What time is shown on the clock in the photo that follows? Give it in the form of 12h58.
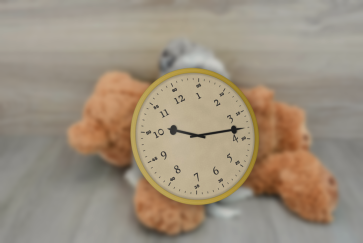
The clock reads 10h18
